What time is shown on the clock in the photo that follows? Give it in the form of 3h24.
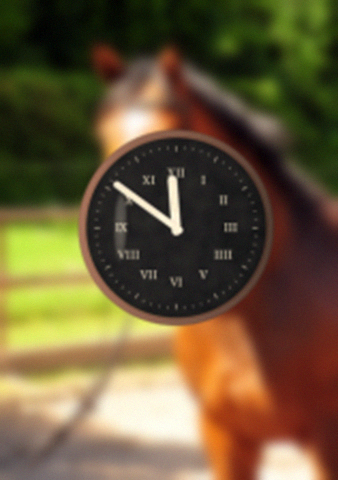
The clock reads 11h51
